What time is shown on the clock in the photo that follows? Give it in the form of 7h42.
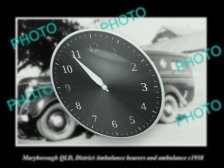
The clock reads 10h54
